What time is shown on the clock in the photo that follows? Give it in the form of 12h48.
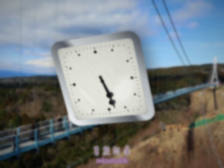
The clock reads 5h28
